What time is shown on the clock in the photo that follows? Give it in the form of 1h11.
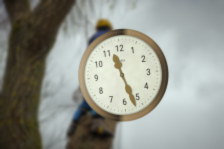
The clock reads 11h27
